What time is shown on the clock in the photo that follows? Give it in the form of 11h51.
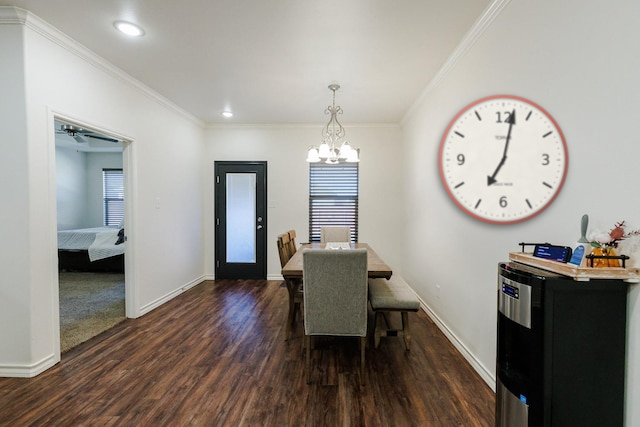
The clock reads 7h02
